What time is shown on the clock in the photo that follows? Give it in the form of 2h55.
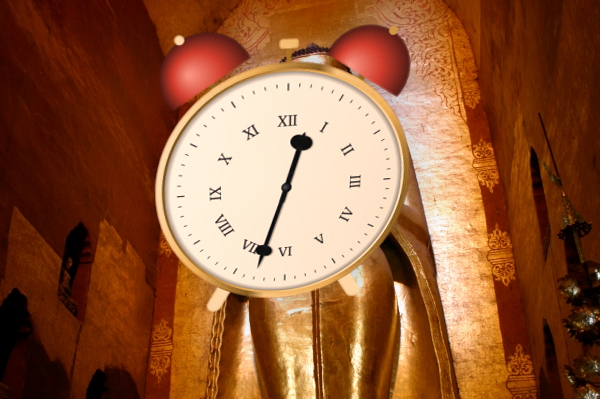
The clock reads 12h33
